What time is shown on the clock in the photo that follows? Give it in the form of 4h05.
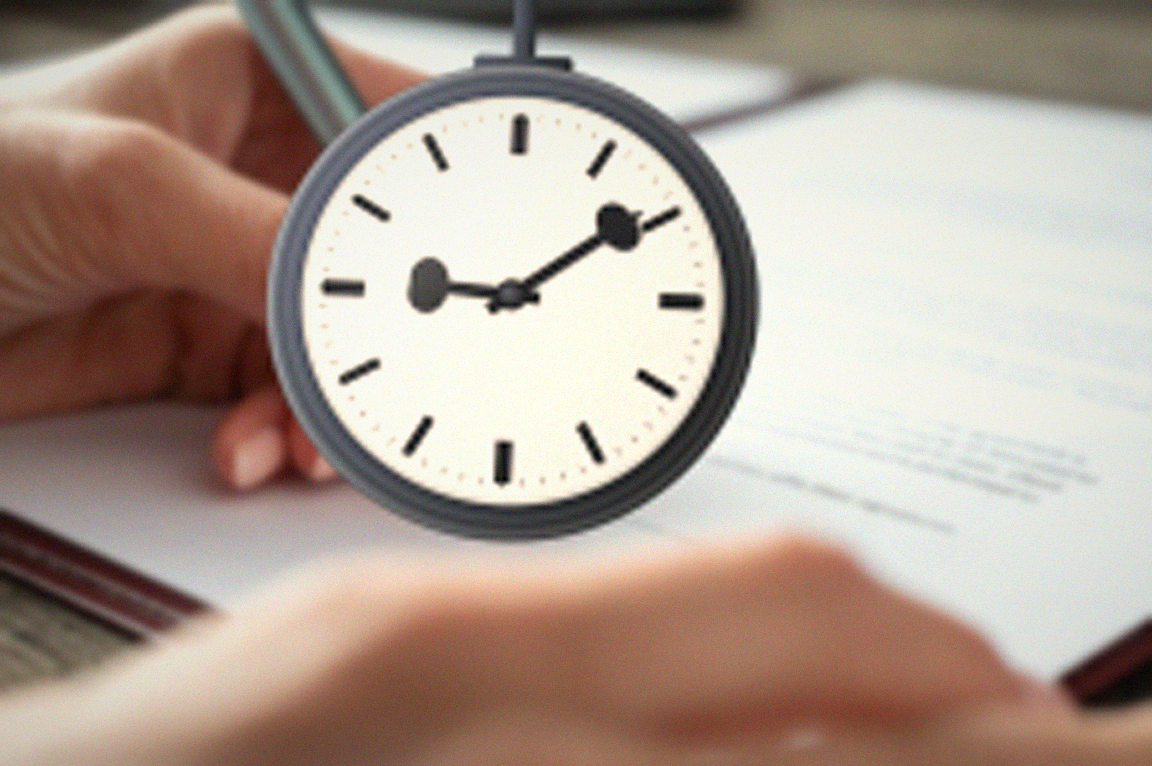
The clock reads 9h09
